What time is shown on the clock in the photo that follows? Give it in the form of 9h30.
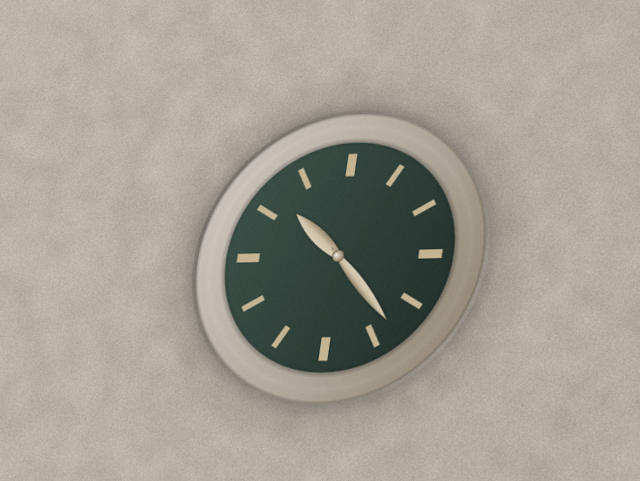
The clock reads 10h23
